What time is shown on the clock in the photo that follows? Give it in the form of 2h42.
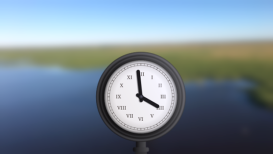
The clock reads 3h59
